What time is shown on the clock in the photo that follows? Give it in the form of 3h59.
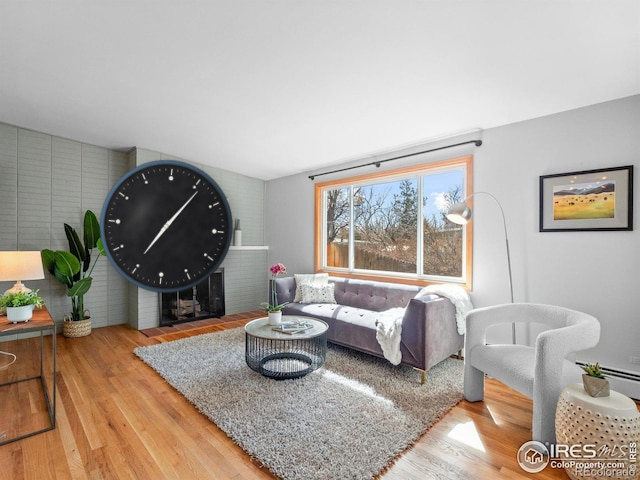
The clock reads 7h06
